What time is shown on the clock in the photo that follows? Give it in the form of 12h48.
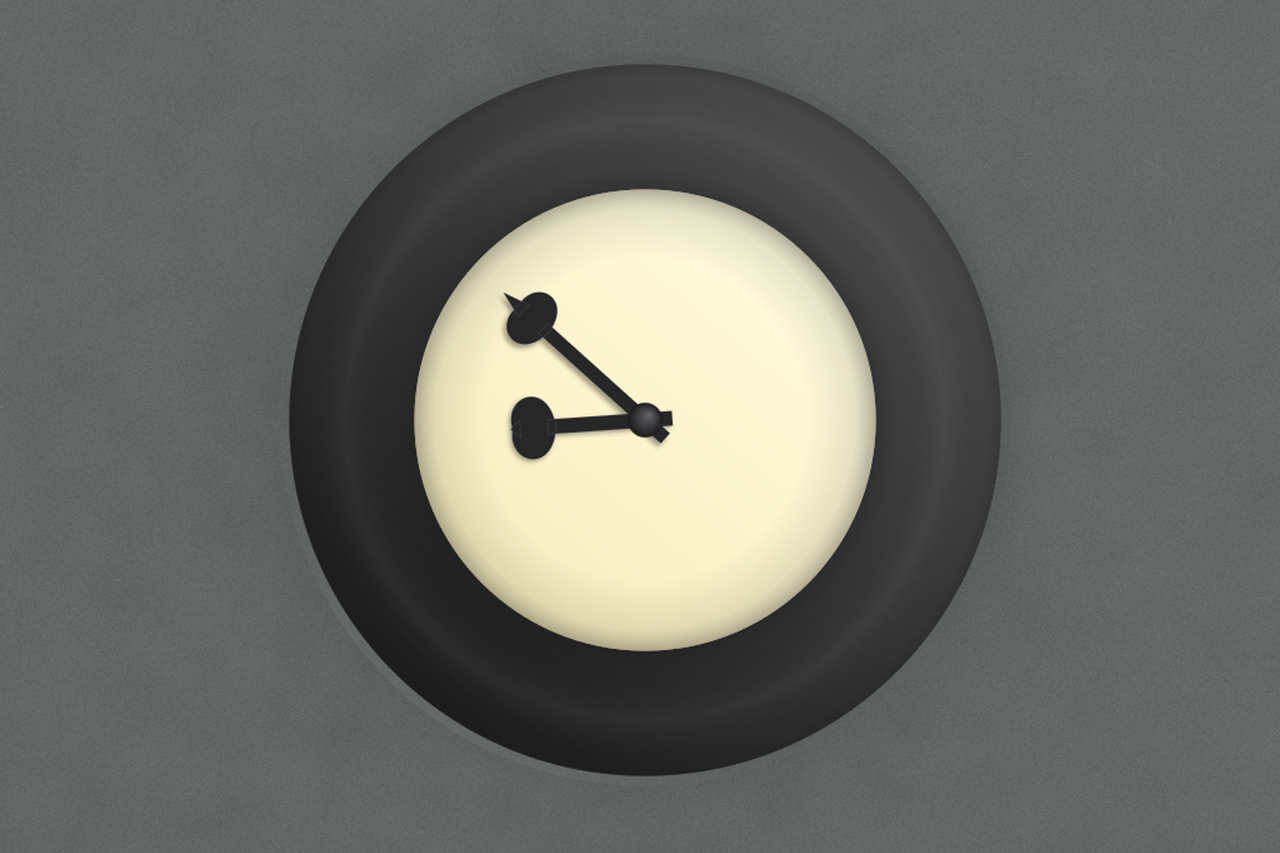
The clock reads 8h52
